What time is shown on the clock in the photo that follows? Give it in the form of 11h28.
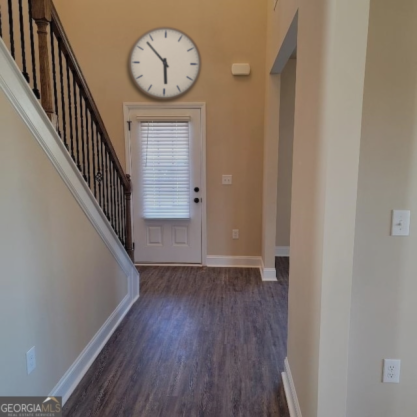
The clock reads 5h53
